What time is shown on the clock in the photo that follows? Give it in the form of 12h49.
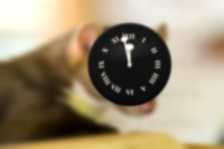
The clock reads 11h58
